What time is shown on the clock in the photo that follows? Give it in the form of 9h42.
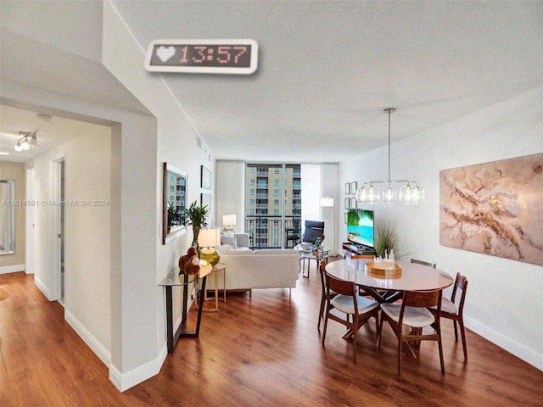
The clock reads 13h57
